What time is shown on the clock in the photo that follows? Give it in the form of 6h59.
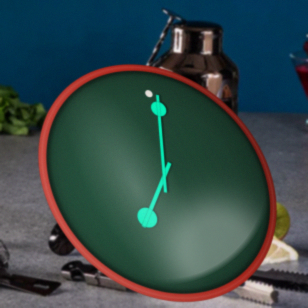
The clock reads 7h01
